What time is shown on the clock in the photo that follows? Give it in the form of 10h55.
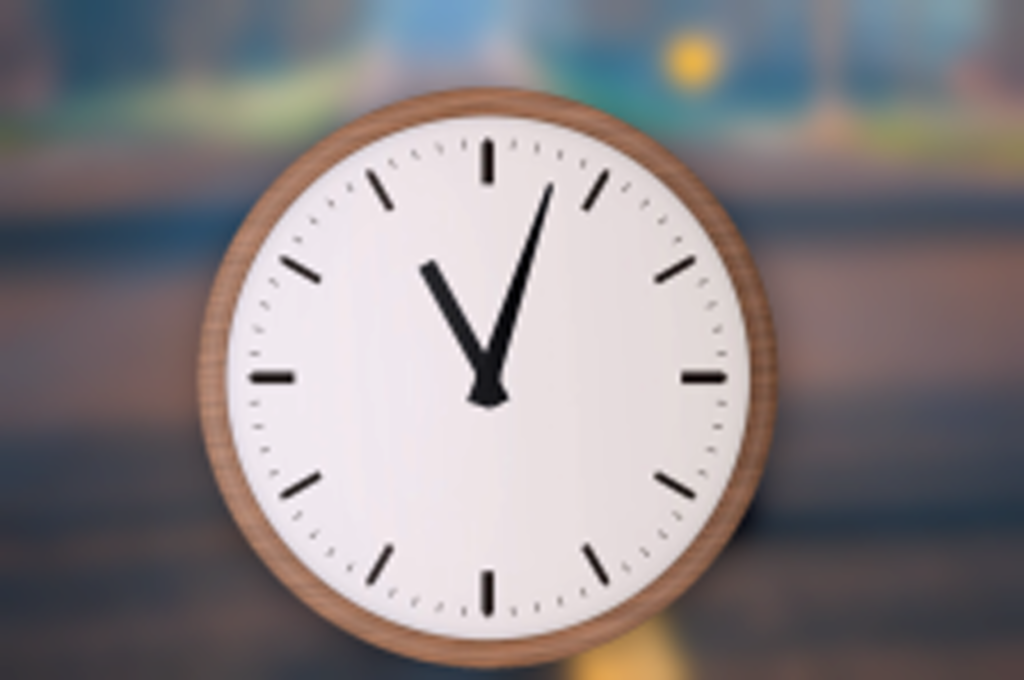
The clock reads 11h03
